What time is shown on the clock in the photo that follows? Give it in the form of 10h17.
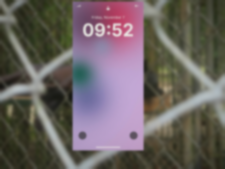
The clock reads 9h52
